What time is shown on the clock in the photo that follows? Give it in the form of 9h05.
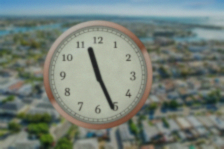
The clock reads 11h26
